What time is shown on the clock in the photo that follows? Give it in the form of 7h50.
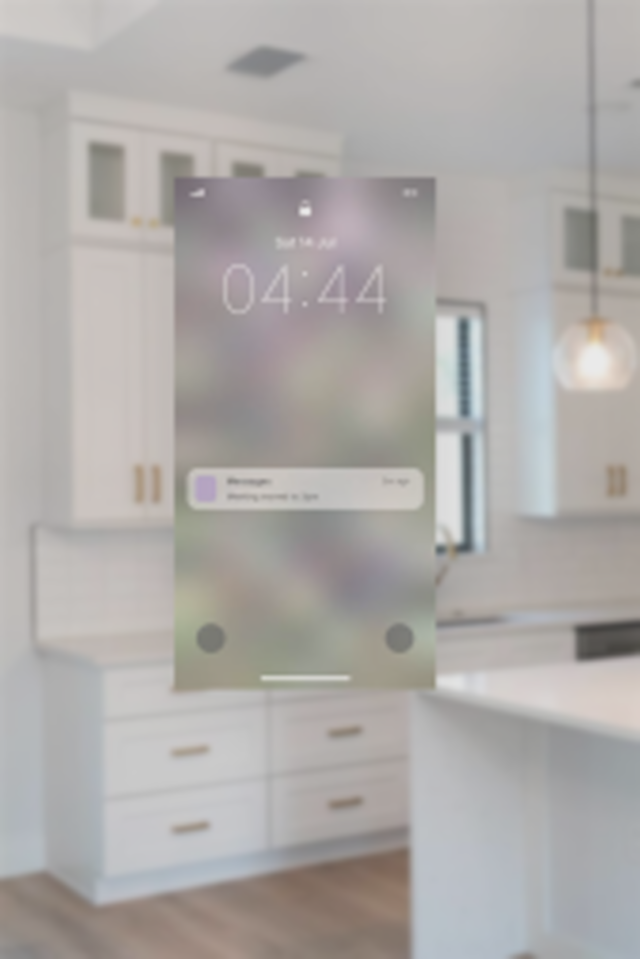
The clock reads 4h44
